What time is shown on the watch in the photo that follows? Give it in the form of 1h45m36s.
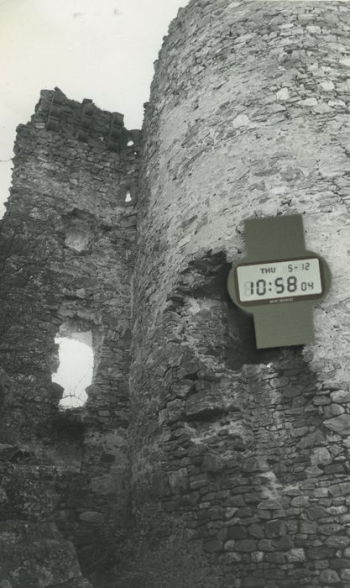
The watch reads 10h58m04s
